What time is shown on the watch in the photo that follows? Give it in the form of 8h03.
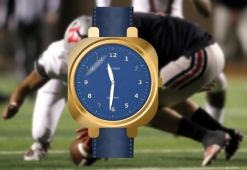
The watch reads 11h31
